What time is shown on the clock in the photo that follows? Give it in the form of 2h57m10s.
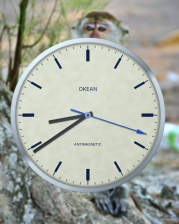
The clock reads 8h39m18s
